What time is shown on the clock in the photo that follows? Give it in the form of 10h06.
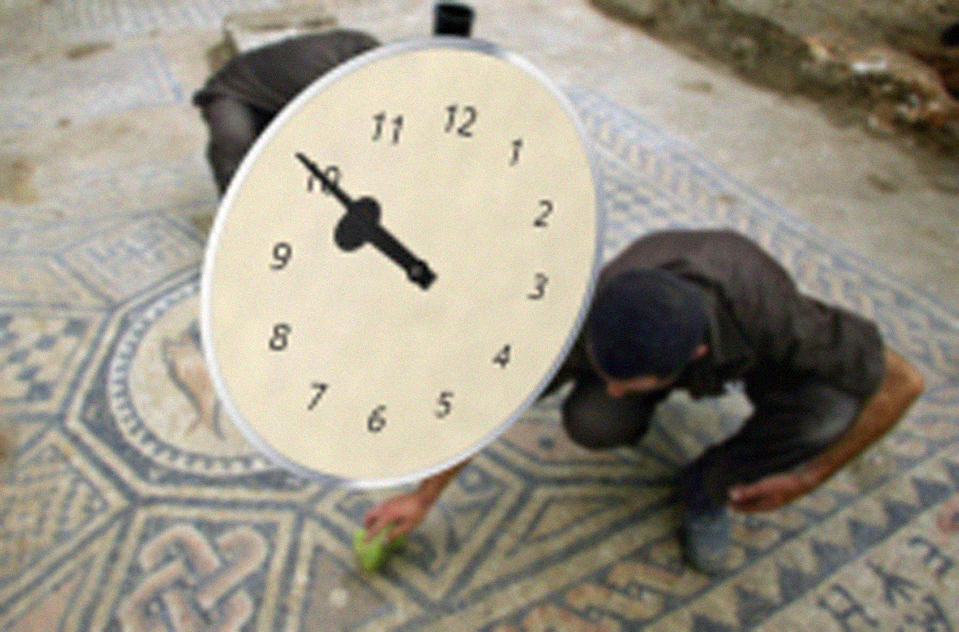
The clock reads 9h50
